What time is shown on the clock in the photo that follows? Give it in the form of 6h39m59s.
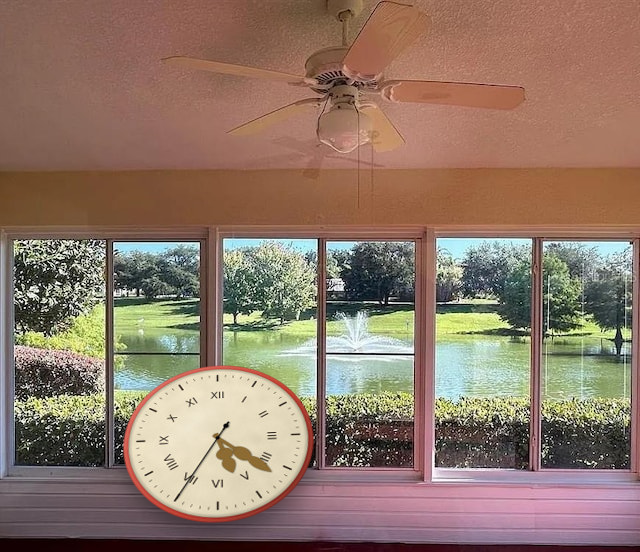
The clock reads 5h21m35s
